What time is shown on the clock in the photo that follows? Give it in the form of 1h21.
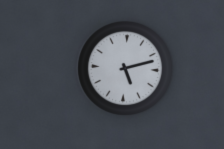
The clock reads 5h12
